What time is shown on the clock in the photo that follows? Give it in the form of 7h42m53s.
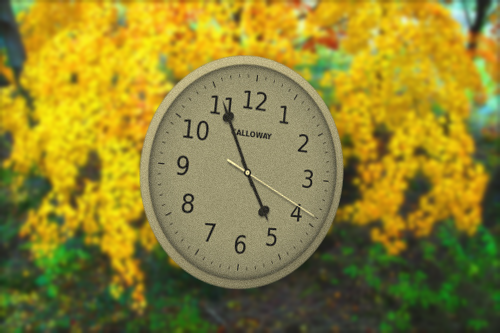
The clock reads 4h55m19s
